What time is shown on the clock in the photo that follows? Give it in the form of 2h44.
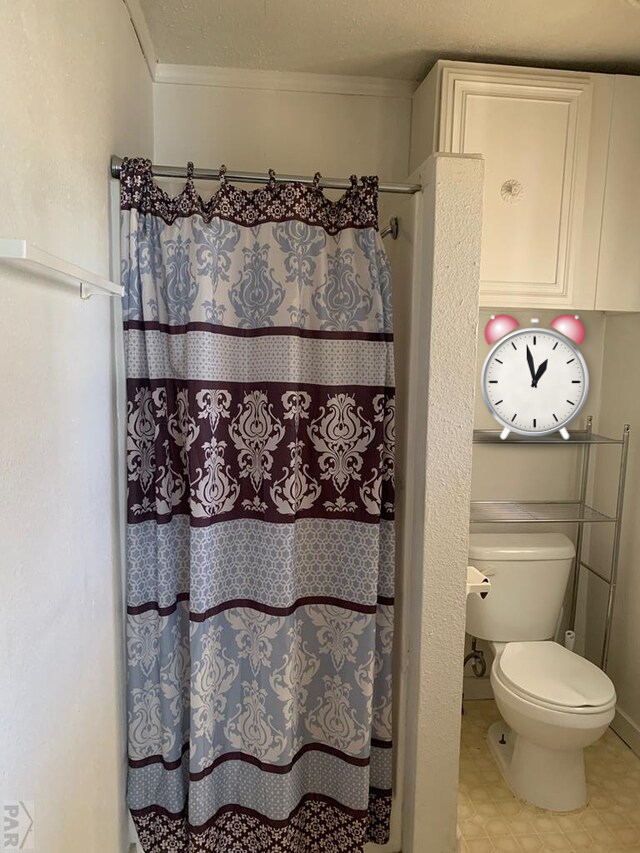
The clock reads 12h58
